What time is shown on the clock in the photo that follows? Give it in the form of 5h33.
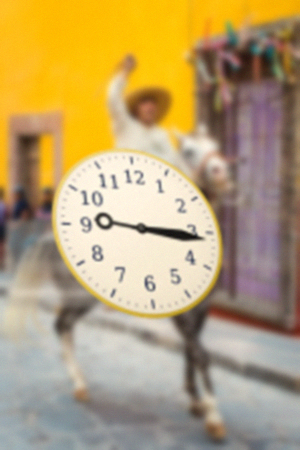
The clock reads 9h16
